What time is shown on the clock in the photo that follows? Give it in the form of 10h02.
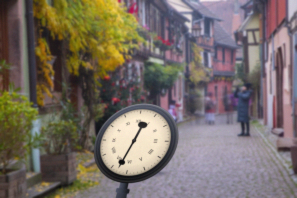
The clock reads 12h33
